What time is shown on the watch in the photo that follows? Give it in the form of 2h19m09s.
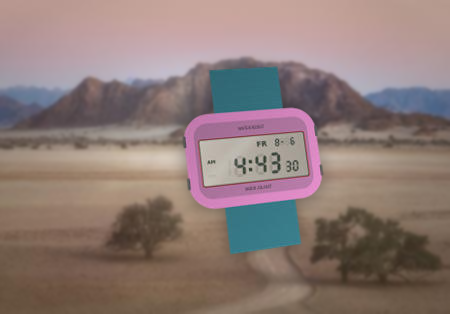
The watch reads 4h43m30s
